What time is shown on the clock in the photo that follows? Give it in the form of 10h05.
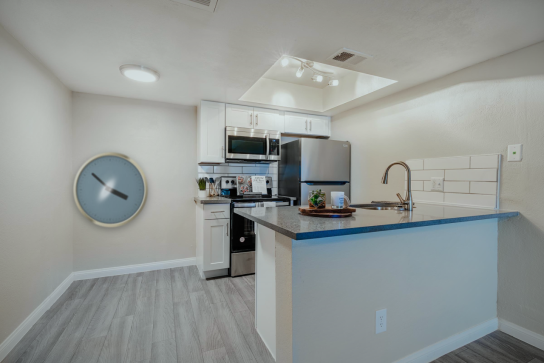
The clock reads 3h52
